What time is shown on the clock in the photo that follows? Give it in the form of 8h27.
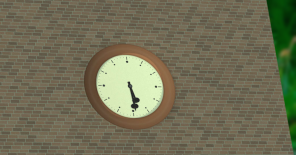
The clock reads 5h29
